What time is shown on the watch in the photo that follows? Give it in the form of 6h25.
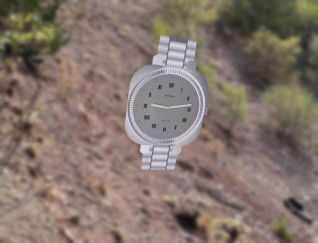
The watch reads 9h13
